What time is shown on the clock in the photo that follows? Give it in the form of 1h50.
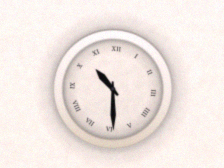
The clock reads 10h29
